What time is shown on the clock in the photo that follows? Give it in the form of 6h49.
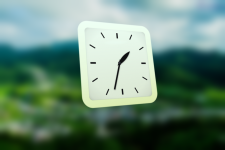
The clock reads 1h33
